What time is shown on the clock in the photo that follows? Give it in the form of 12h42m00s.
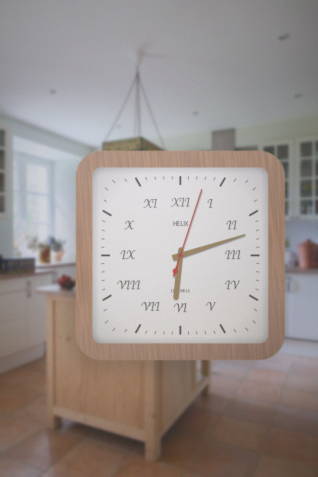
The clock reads 6h12m03s
